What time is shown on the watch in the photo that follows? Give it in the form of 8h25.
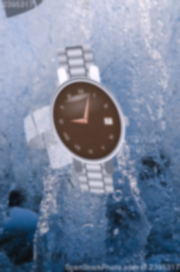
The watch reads 9h03
